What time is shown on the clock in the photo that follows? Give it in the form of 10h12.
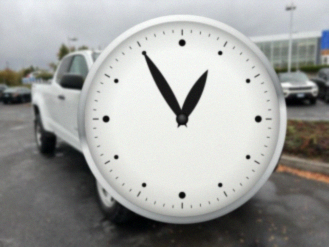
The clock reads 12h55
